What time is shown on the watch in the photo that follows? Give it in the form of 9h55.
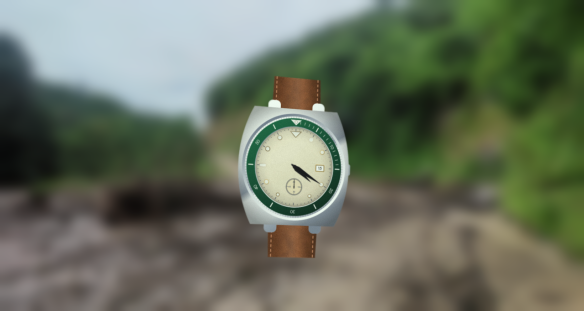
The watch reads 4h20
